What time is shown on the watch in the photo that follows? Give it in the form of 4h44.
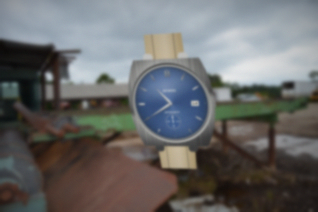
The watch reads 10h40
